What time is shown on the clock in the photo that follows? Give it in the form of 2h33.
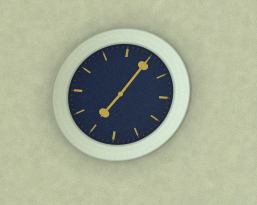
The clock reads 7h05
